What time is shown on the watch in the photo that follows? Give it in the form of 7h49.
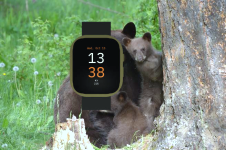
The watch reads 13h38
